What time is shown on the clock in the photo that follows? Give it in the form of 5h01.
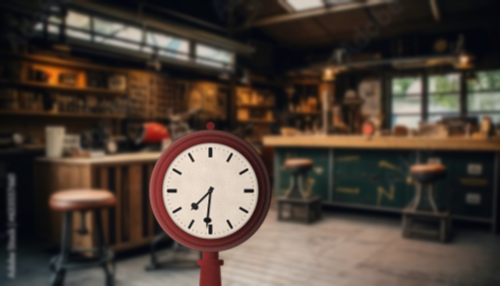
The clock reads 7h31
